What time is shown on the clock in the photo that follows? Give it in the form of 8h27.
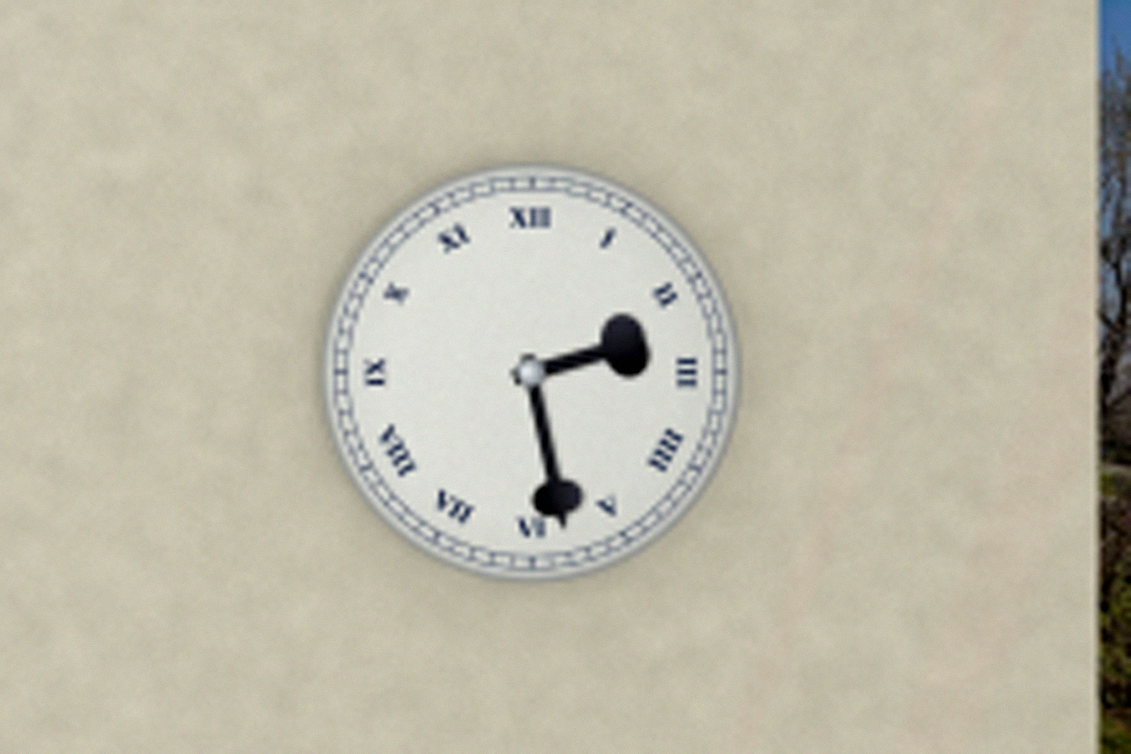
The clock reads 2h28
